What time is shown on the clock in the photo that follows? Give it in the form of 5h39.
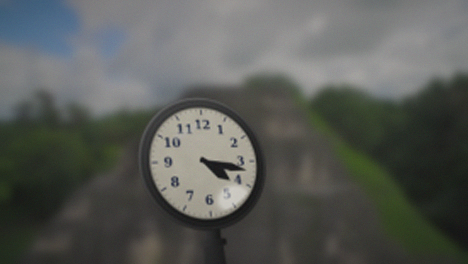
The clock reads 4h17
